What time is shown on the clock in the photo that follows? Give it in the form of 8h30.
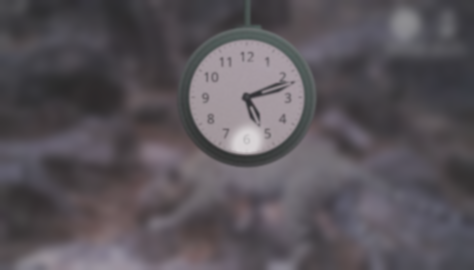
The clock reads 5h12
